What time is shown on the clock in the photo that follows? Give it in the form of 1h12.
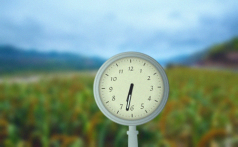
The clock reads 6h32
